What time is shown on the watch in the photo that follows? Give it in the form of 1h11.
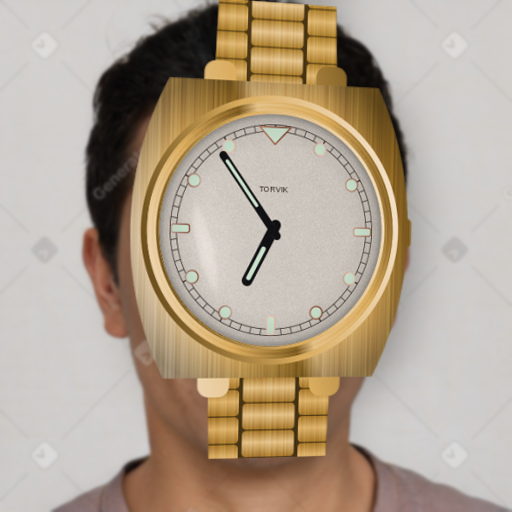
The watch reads 6h54
